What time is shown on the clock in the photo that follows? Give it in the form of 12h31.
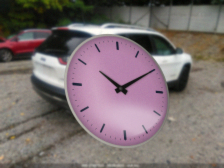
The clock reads 10h10
